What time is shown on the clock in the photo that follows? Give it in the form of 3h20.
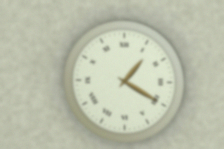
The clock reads 1h20
